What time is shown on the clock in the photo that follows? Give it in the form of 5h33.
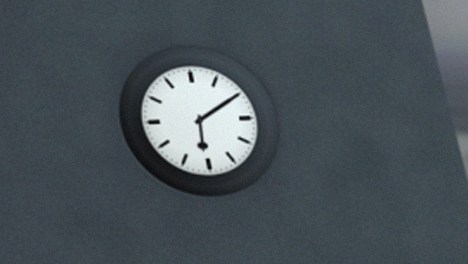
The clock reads 6h10
